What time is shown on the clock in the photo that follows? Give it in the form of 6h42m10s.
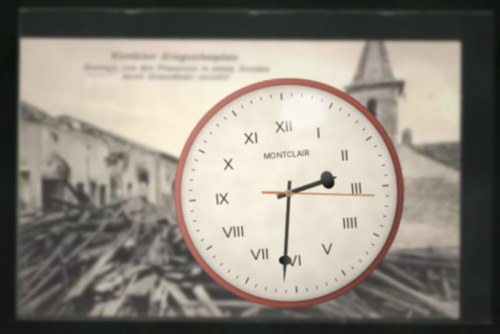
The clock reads 2h31m16s
